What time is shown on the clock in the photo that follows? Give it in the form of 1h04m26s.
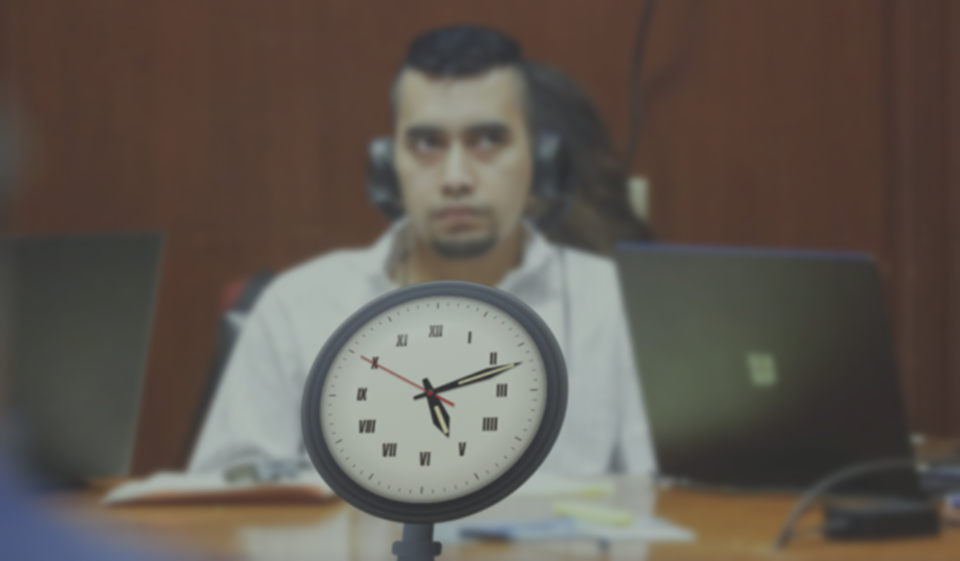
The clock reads 5h11m50s
